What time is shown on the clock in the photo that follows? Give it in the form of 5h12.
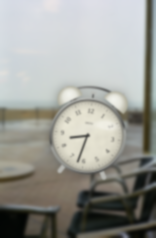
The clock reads 8h32
